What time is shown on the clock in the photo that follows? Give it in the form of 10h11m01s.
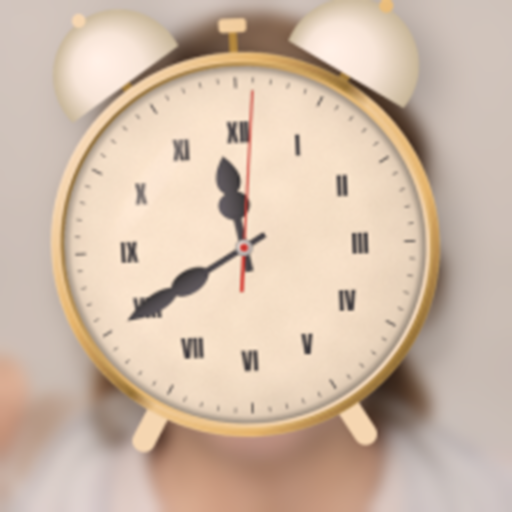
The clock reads 11h40m01s
